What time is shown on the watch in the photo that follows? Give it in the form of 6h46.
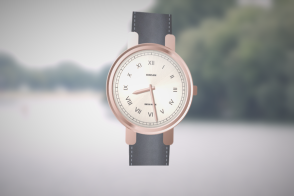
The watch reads 8h28
